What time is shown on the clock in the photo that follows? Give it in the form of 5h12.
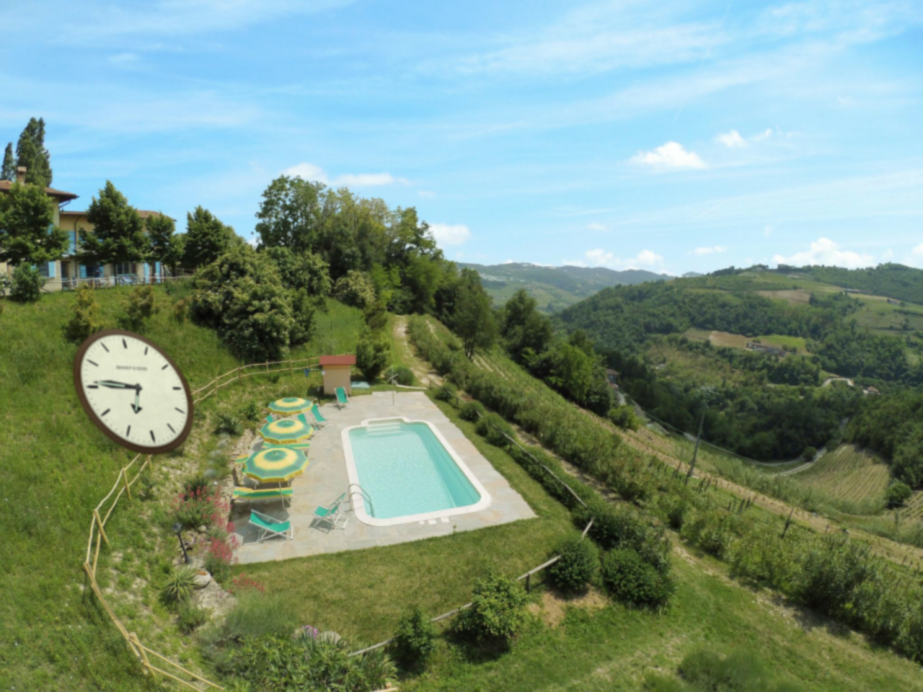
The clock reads 6h46
